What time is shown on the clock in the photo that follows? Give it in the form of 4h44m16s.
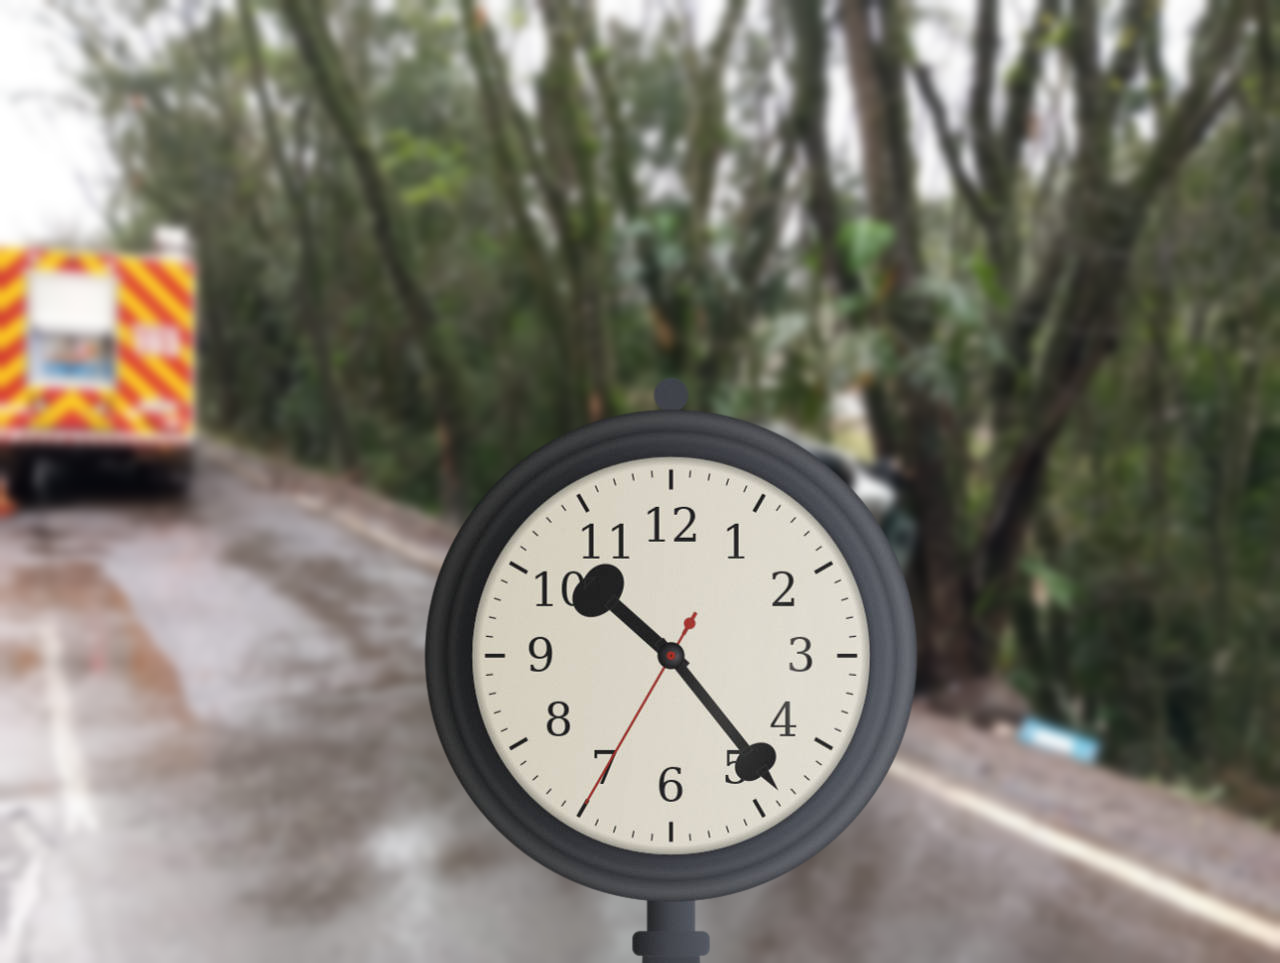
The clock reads 10h23m35s
